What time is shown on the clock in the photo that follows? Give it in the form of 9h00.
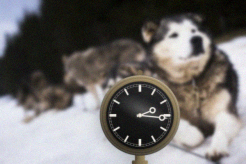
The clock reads 2h16
